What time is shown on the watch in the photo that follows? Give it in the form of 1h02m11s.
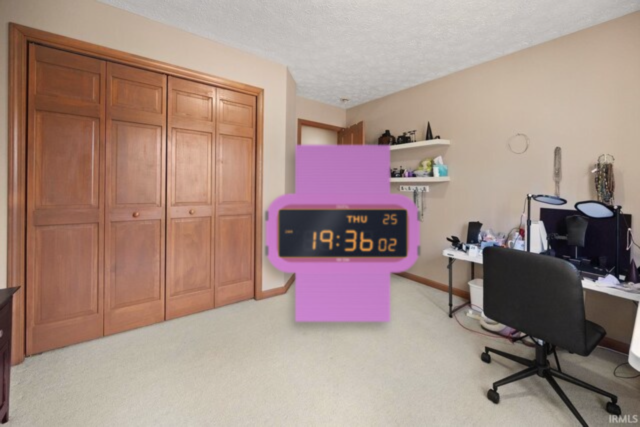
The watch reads 19h36m02s
